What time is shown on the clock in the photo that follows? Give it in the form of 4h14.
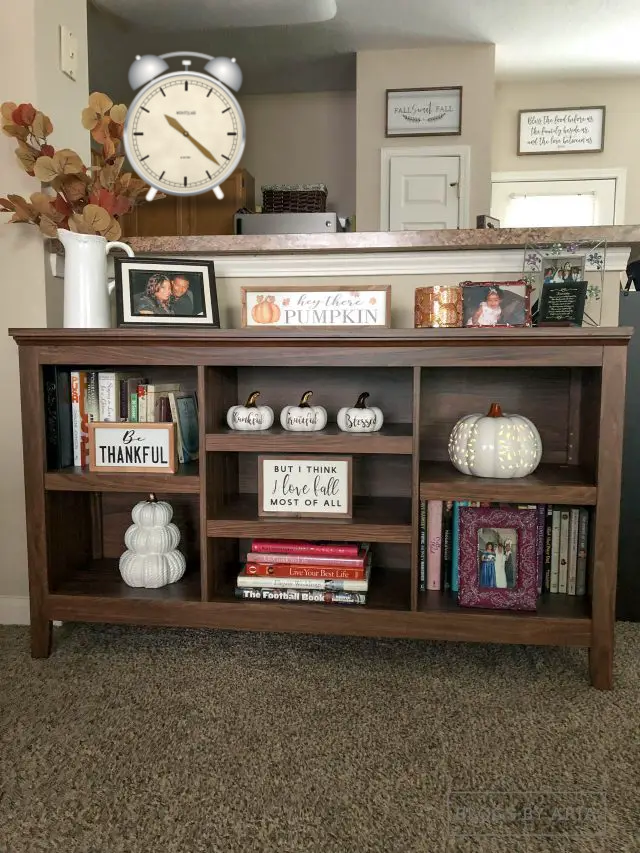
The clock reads 10h22
